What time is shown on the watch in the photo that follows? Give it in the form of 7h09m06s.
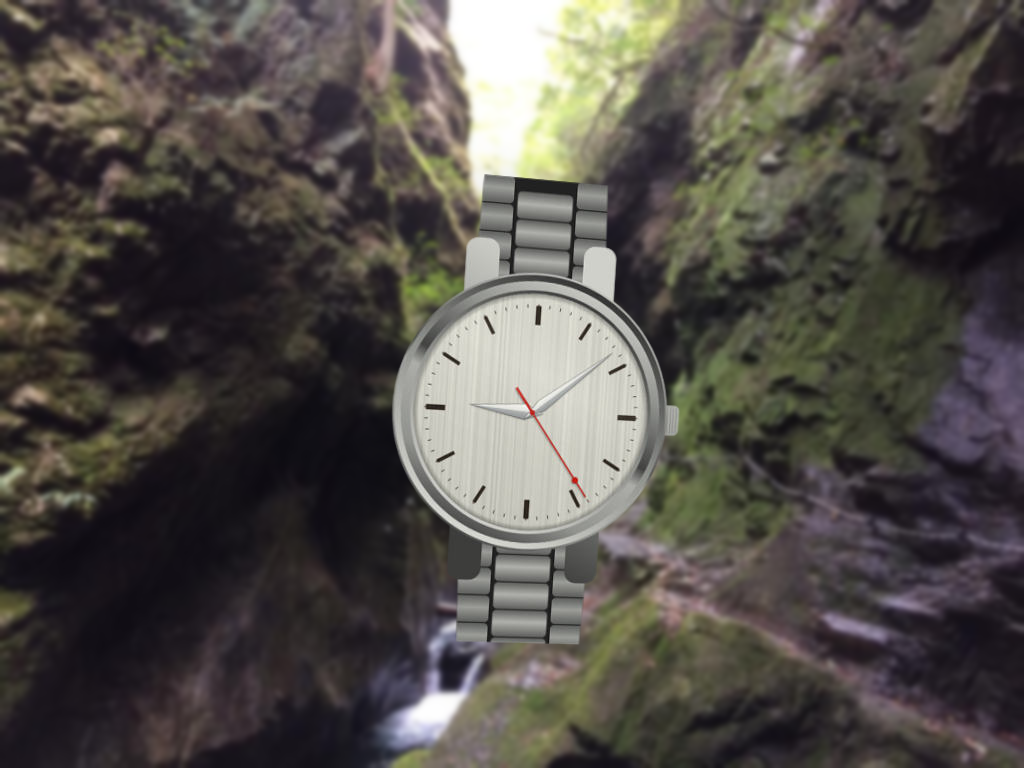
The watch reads 9h08m24s
